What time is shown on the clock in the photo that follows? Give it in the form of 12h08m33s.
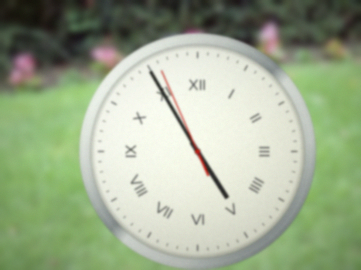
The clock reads 4h54m56s
